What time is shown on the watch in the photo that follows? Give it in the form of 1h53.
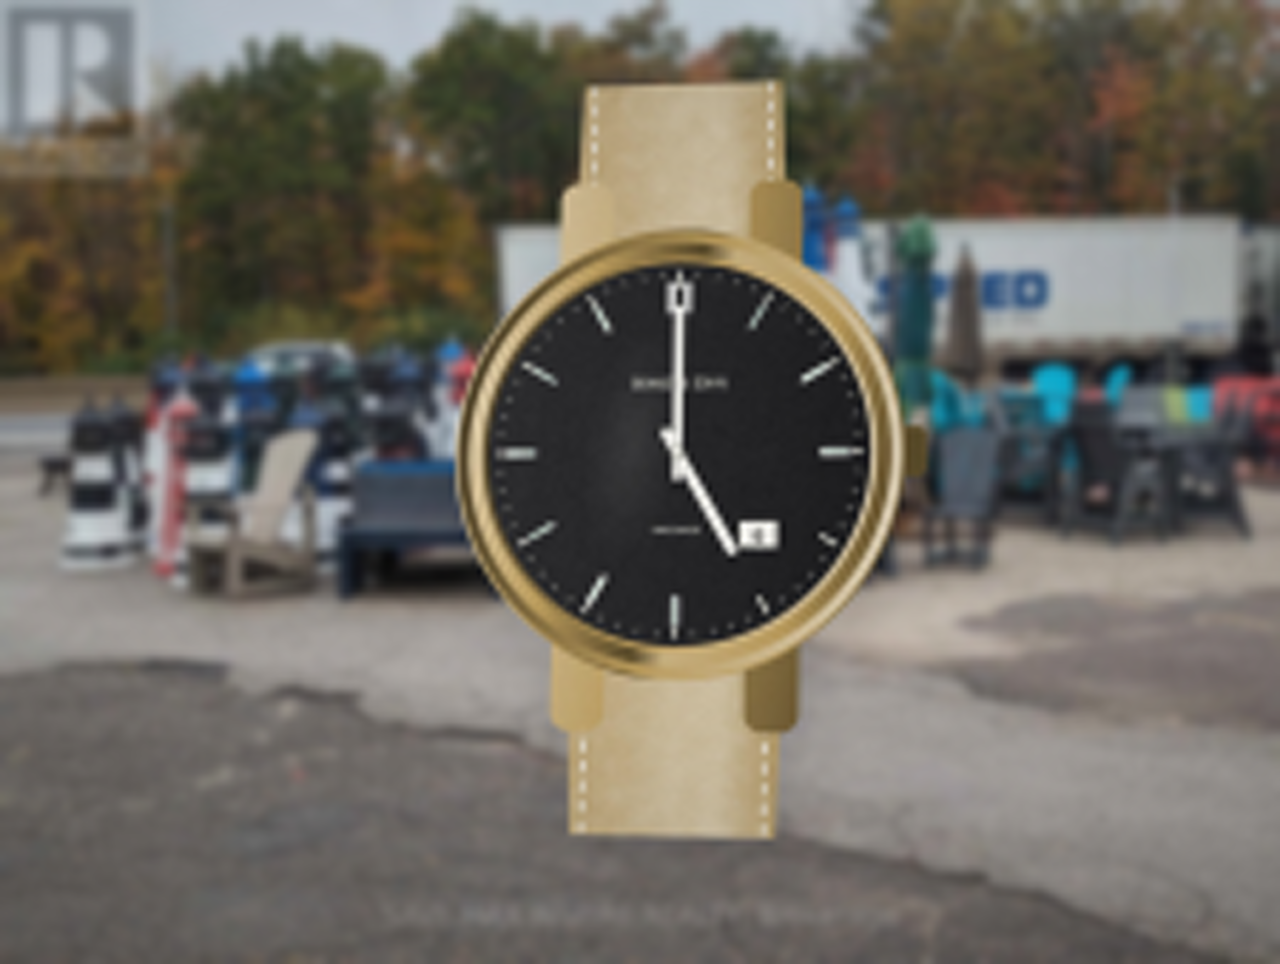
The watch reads 5h00
